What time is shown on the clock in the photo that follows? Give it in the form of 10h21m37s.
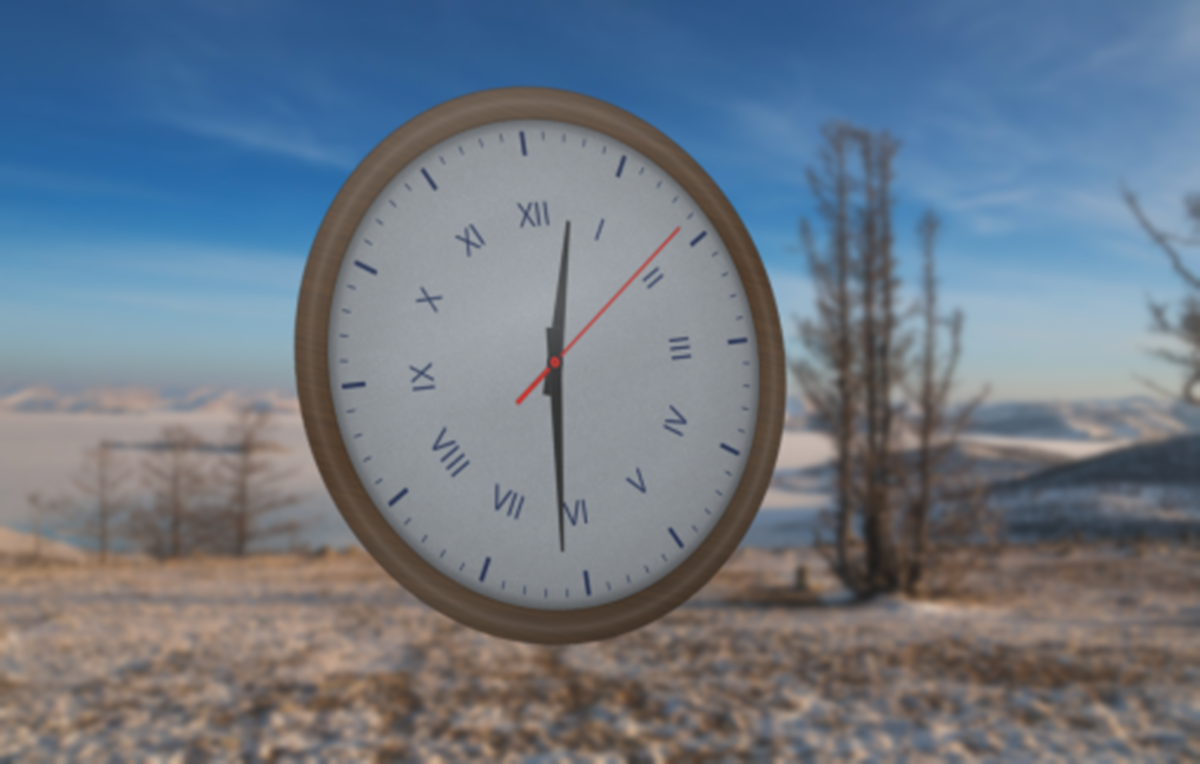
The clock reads 12h31m09s
